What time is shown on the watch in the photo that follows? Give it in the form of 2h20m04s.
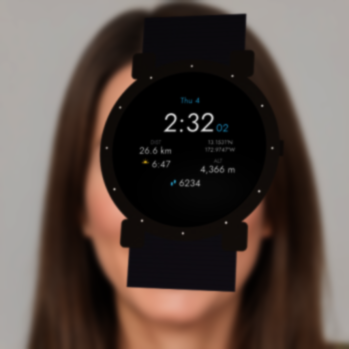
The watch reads 2h32m02s
